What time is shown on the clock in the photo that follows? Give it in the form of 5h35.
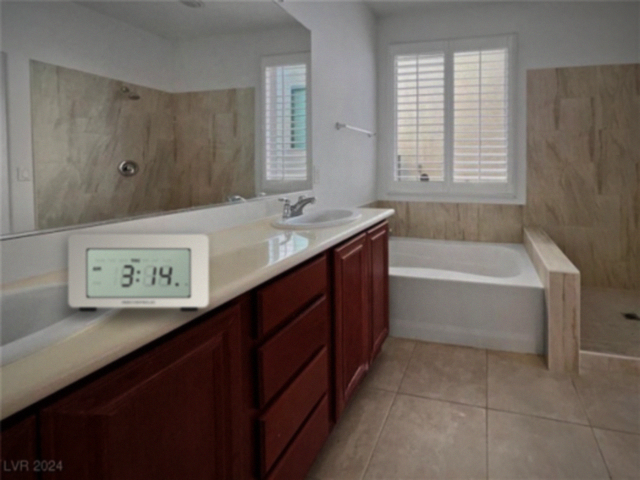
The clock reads 3h14
